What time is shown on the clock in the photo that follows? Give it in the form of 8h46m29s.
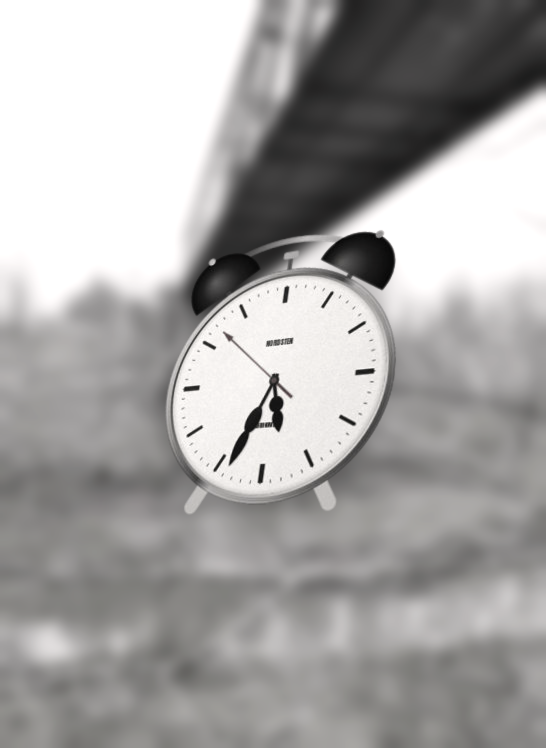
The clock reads 5h33m52s
